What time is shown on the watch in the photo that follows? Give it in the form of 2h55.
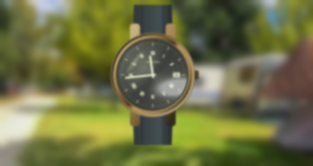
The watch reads 11h44
